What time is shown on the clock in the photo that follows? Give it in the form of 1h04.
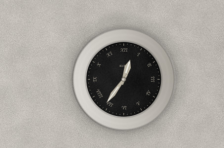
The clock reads 12h36
